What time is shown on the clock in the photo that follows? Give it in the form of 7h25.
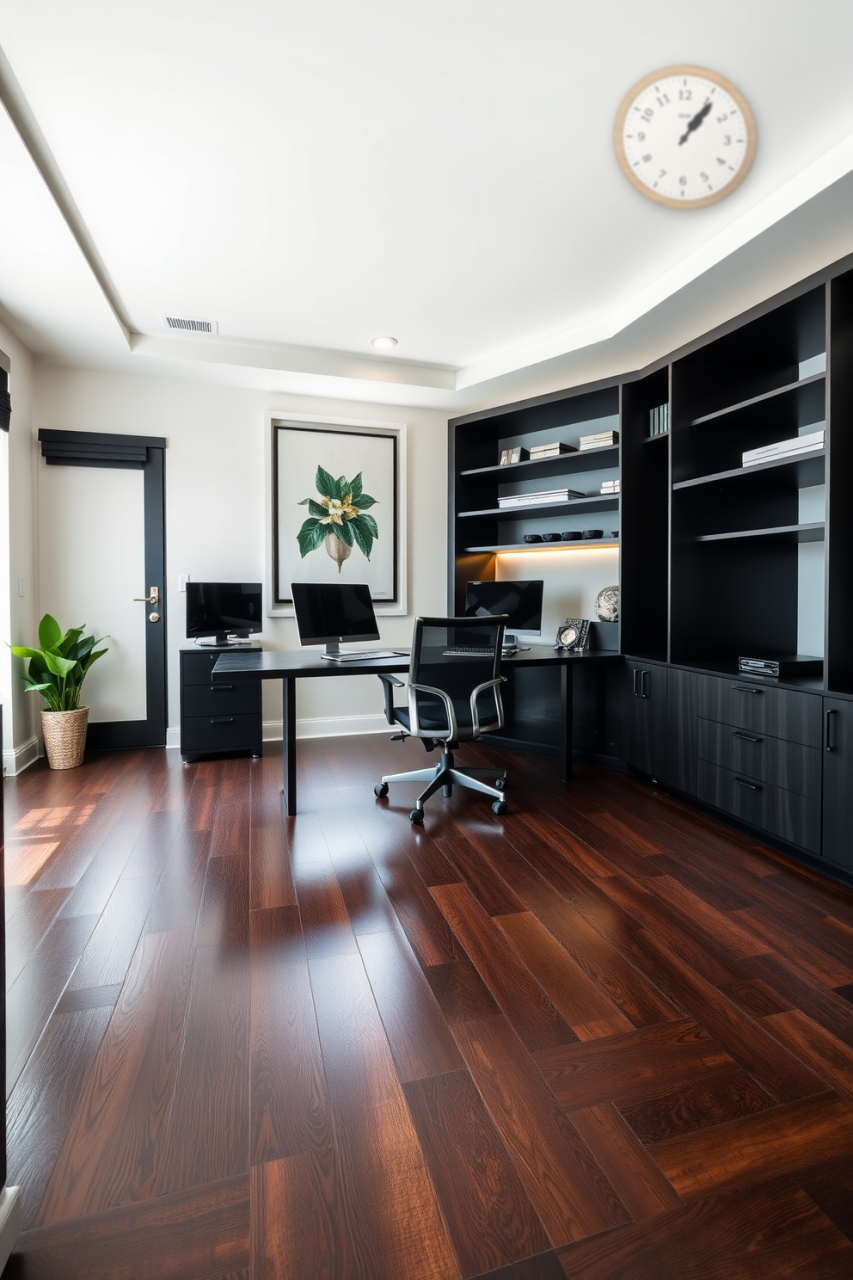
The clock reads 1h06
